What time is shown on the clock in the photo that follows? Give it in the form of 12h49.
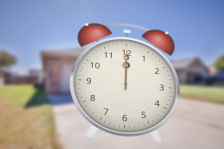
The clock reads 12h00
